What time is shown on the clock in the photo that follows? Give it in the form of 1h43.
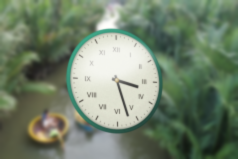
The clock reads 3h27
